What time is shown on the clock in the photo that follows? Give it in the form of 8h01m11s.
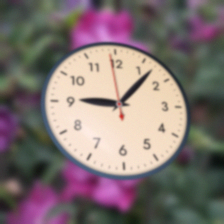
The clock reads 9h06m59s
